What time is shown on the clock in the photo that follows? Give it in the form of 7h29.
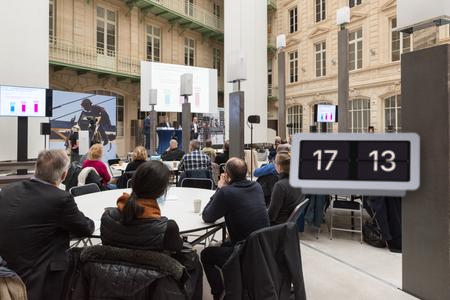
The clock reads 17h13
